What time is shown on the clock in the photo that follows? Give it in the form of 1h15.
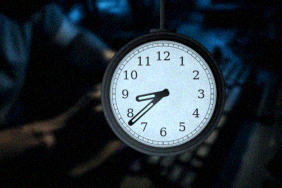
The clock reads 8h38
